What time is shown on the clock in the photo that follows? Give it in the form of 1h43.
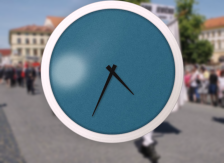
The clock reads 4h34
